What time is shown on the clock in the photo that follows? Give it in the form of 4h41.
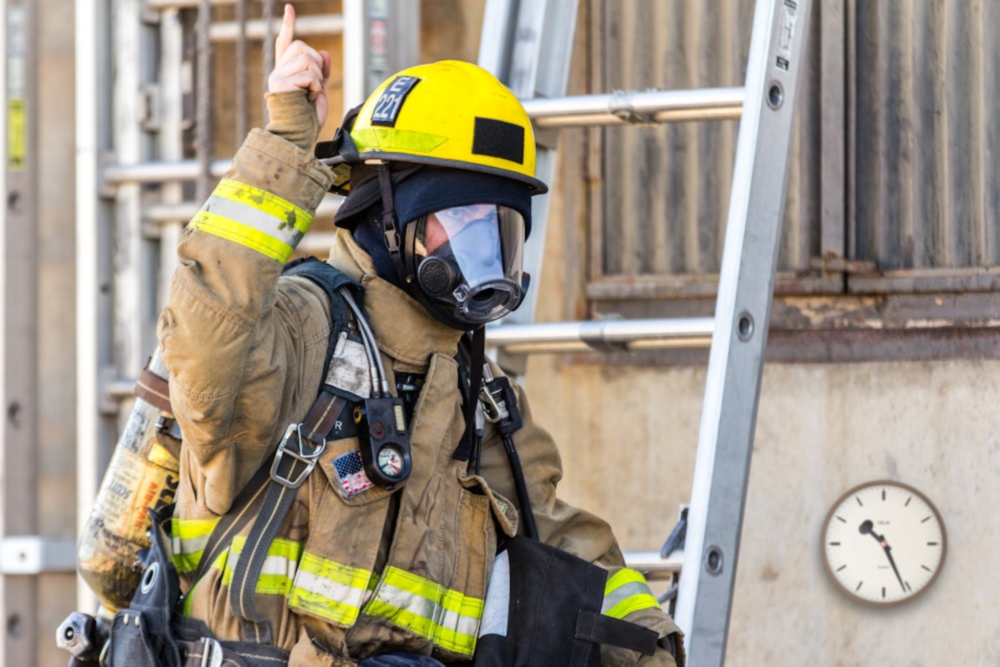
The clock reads 10h26
